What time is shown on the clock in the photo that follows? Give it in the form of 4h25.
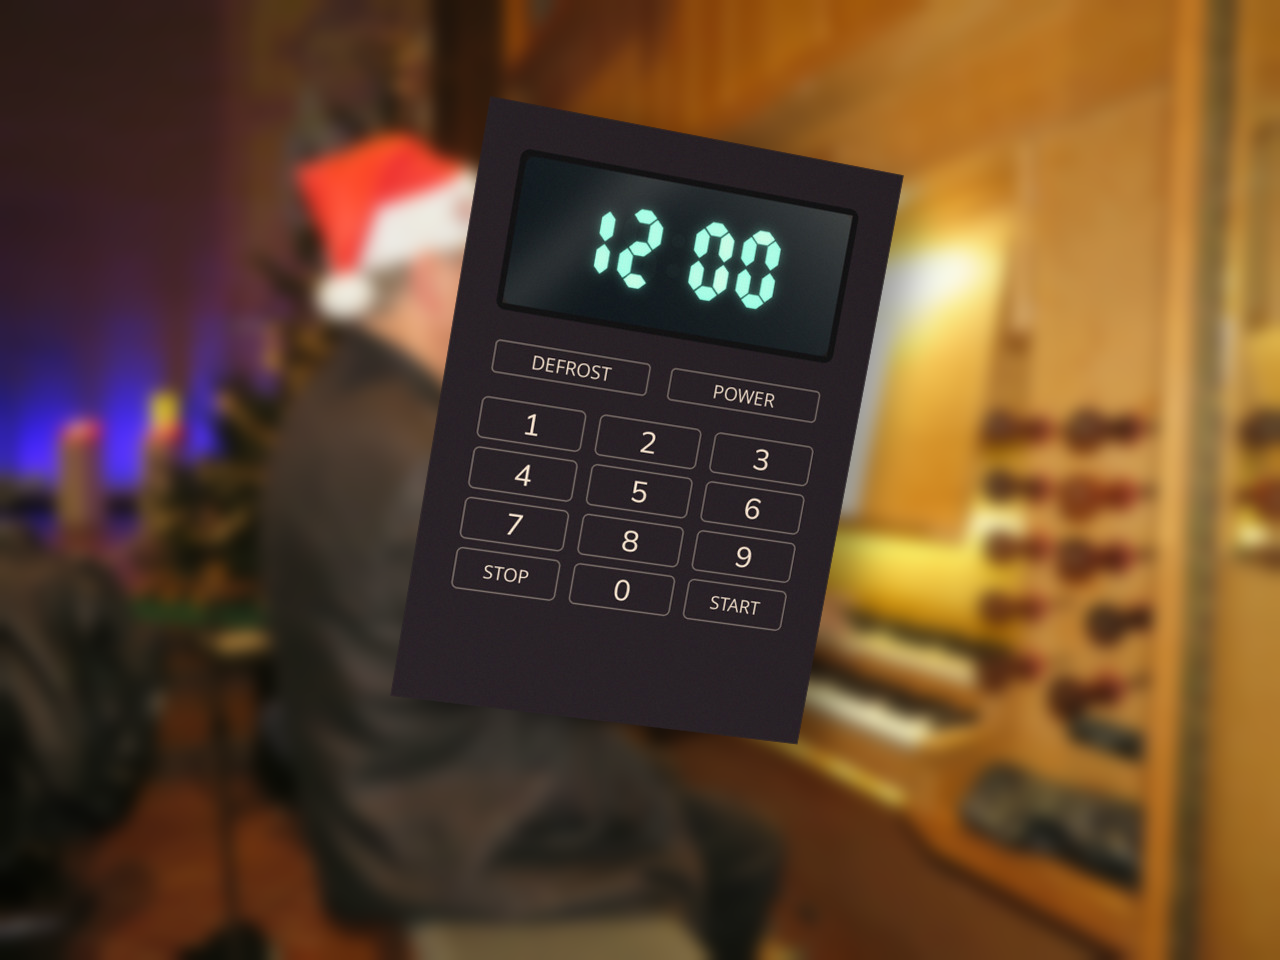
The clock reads 12h00
